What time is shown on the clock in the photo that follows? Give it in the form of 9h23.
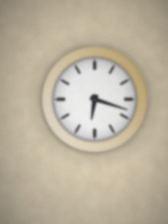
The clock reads 6h18
